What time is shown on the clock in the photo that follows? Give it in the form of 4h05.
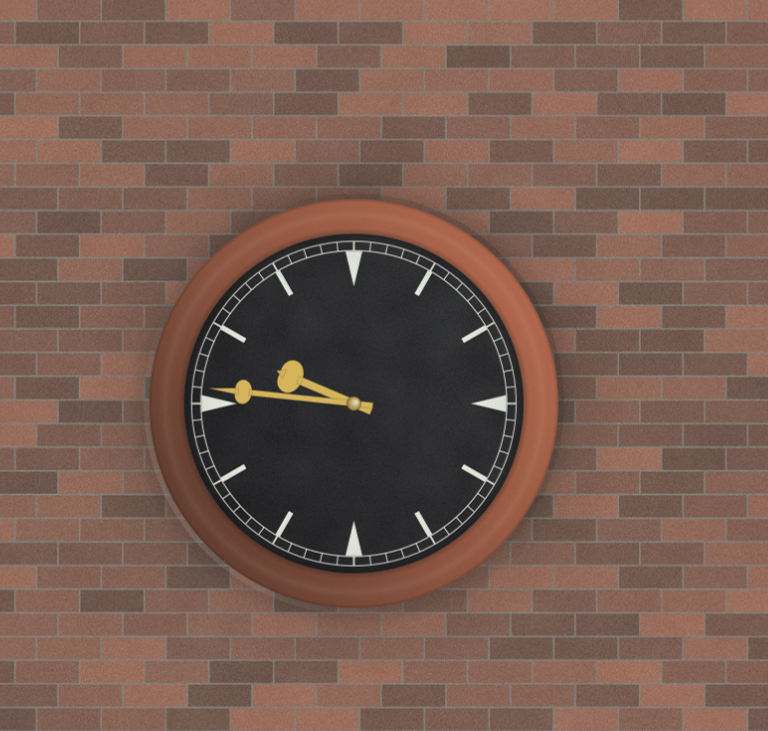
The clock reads 9h46
